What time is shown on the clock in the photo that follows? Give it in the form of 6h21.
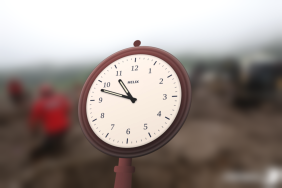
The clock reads 10h48
